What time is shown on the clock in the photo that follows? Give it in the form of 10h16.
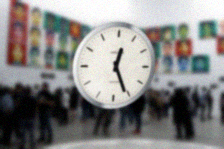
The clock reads 12h26
